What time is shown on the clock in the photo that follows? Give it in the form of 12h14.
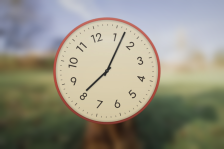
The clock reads 8h07
